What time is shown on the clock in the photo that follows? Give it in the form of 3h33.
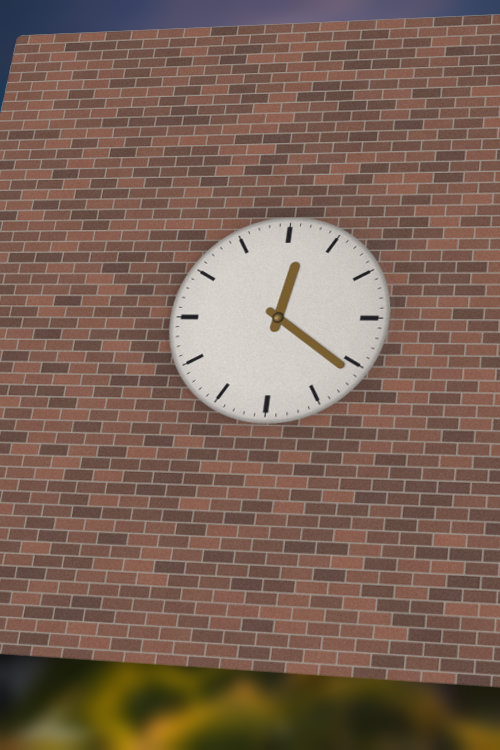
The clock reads 12h21
